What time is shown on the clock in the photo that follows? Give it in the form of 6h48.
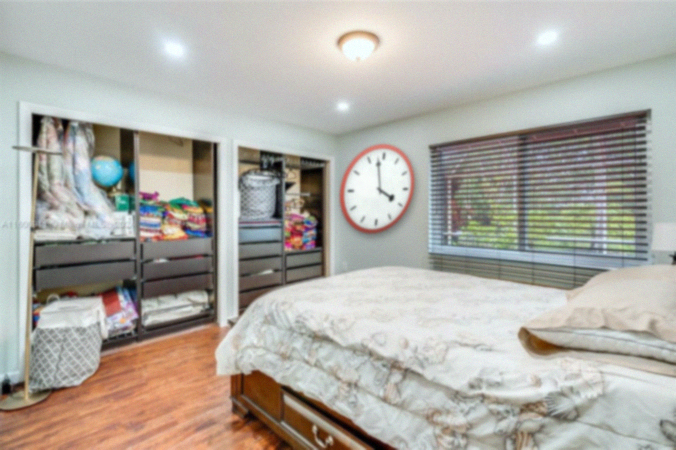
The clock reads 3h58
